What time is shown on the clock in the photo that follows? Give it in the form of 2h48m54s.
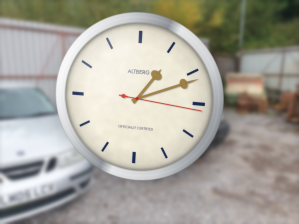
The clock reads 1h11m16s
